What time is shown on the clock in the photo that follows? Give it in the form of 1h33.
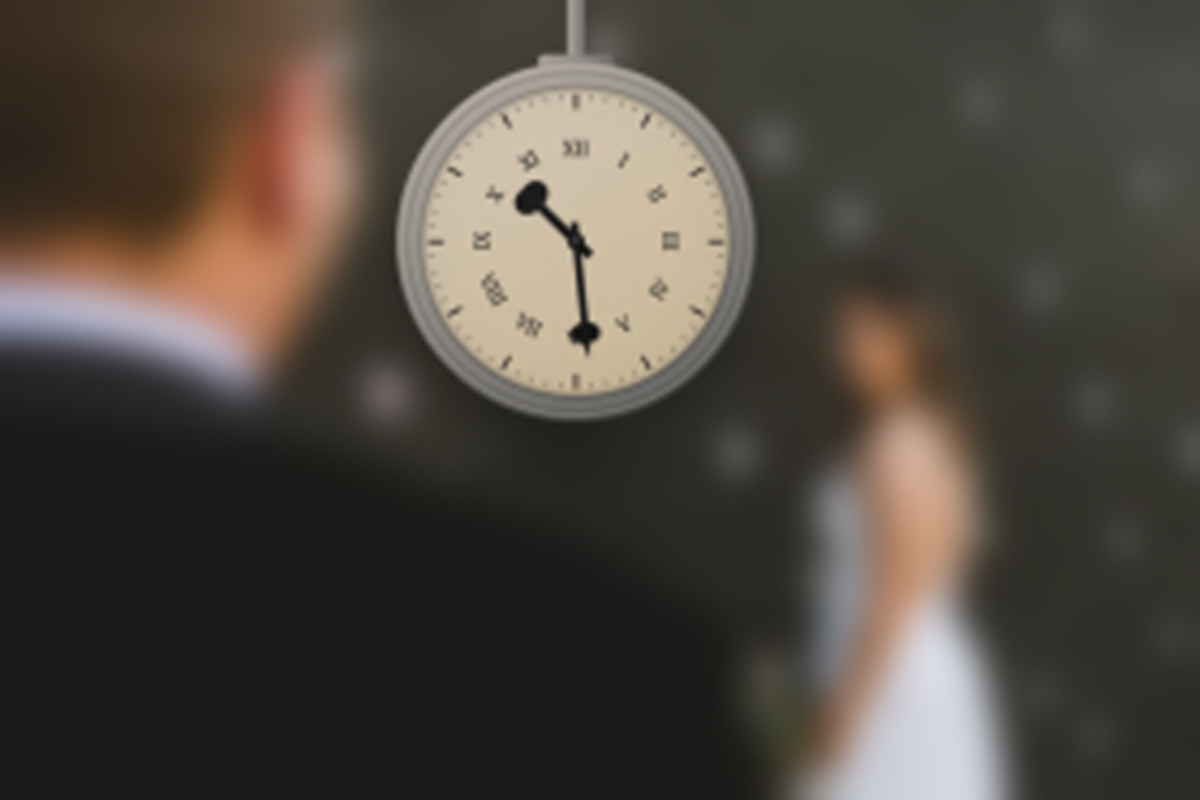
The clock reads 10h29
